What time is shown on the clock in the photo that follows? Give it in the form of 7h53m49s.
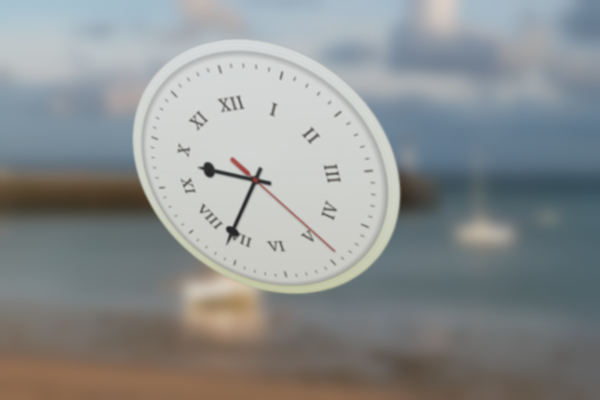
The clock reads 9h36m24s
